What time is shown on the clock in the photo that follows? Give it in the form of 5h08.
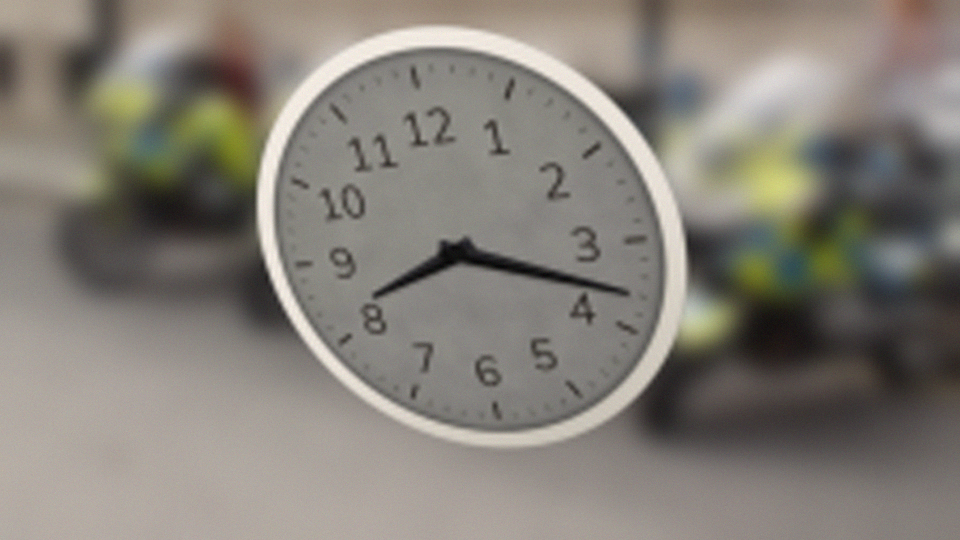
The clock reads 8h18
